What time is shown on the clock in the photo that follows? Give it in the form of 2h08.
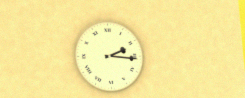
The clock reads 2h16
